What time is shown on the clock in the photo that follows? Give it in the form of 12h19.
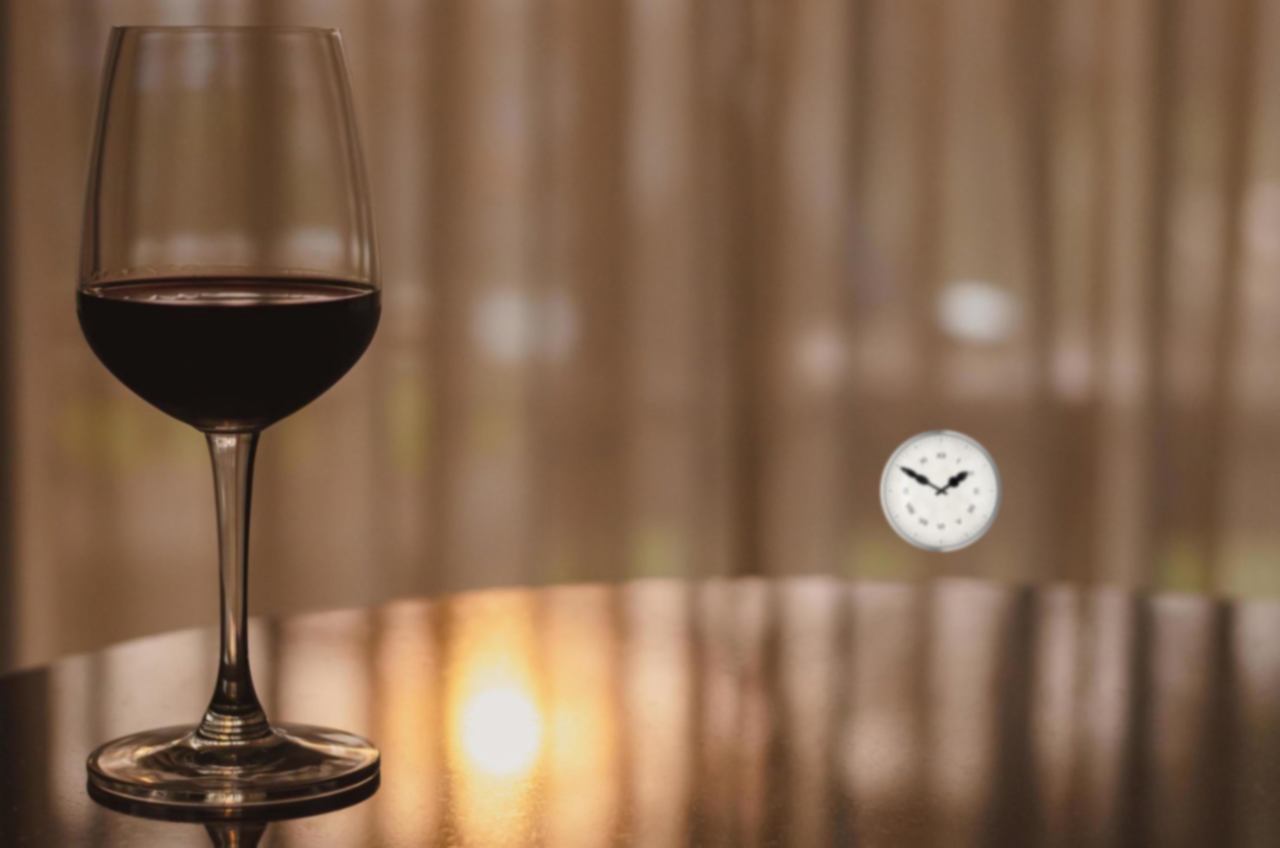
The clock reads 1h50
